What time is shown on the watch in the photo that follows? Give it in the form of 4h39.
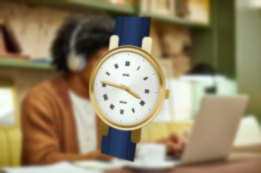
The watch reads 3h46
